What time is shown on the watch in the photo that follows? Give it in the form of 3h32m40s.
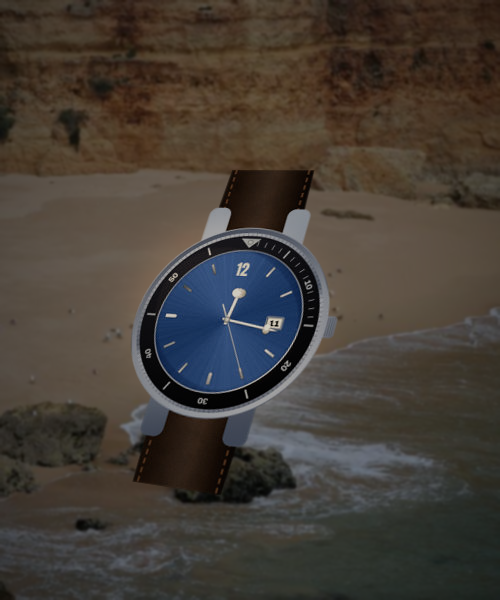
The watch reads 12h16m25s
